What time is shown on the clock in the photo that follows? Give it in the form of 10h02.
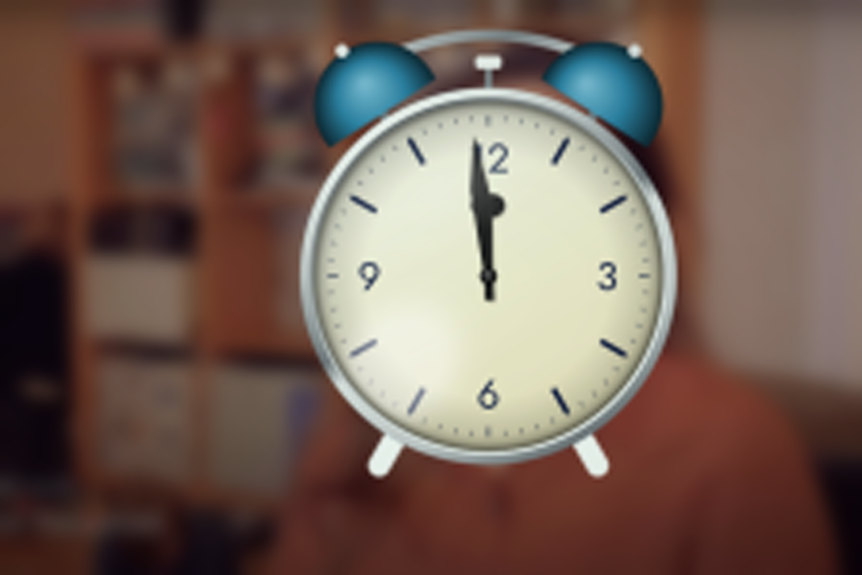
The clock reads 11h59
